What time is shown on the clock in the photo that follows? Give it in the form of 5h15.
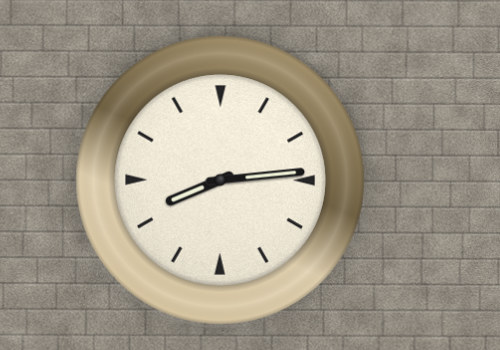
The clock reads 8h14
